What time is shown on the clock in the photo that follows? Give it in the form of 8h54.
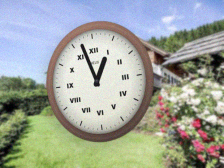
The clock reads 12h57
